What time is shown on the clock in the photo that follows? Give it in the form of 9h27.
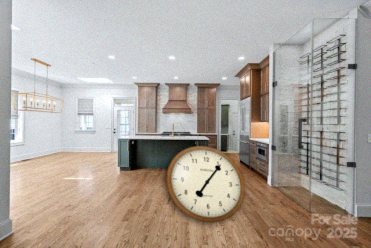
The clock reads 7h06
